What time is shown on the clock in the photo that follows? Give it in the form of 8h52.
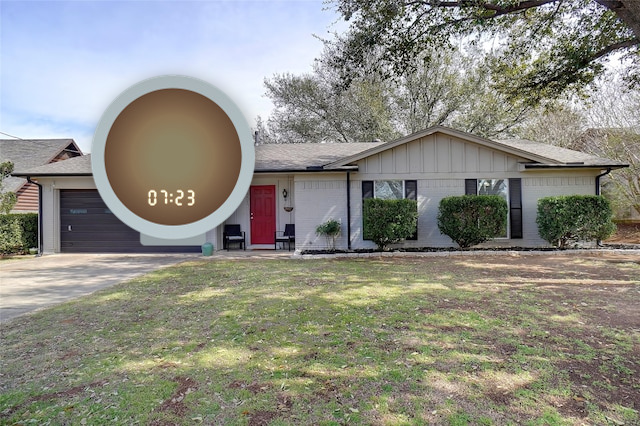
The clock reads 7h23
